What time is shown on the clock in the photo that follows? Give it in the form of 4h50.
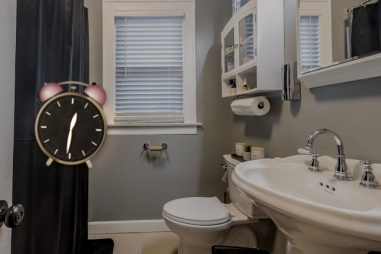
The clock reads 12h31
